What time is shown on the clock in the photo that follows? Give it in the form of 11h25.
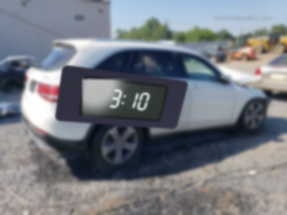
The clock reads 3h10
